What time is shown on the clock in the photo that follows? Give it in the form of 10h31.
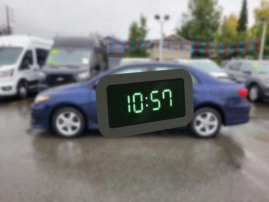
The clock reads 10h57
